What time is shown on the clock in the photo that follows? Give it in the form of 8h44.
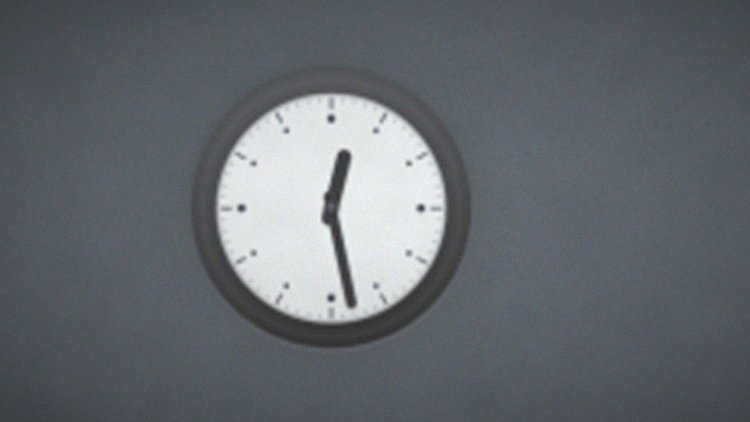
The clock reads 12h28
